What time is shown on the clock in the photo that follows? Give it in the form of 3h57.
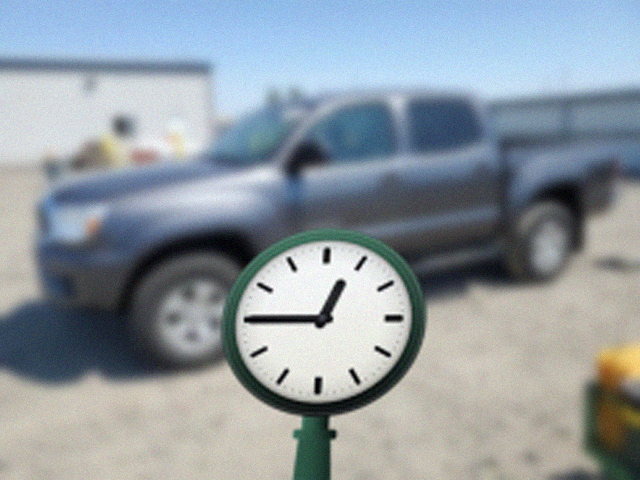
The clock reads 12h45
